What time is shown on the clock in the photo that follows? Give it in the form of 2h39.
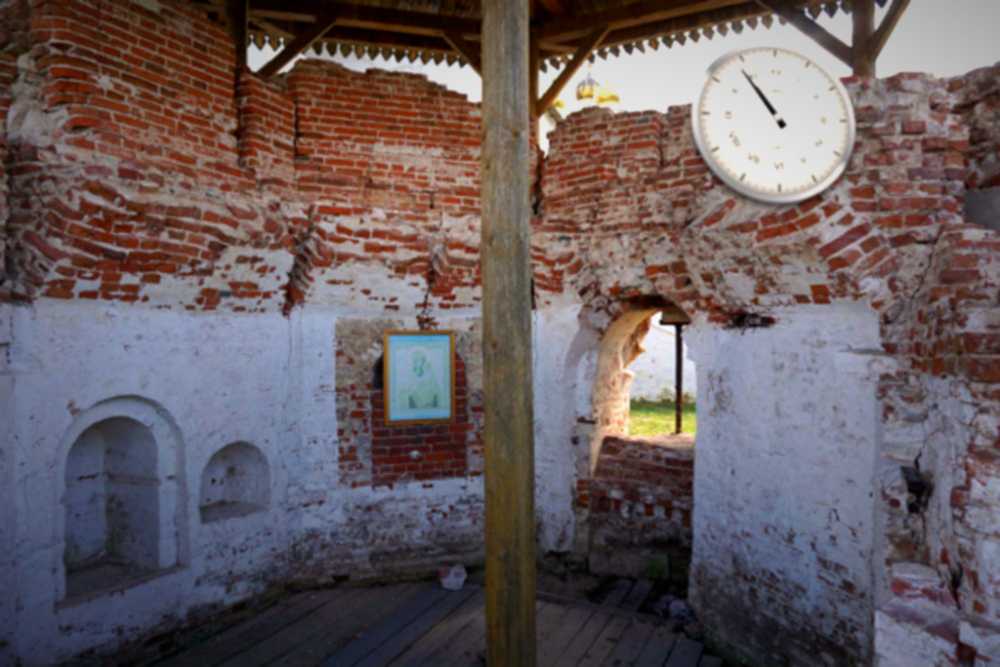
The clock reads 10h54
